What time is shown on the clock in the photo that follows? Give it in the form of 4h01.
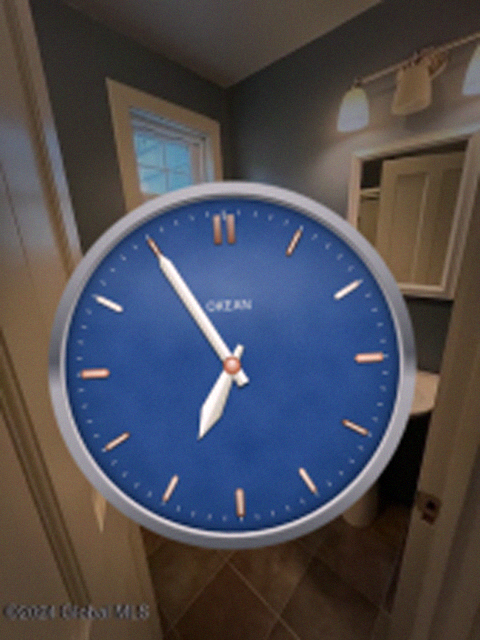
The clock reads 6h55
